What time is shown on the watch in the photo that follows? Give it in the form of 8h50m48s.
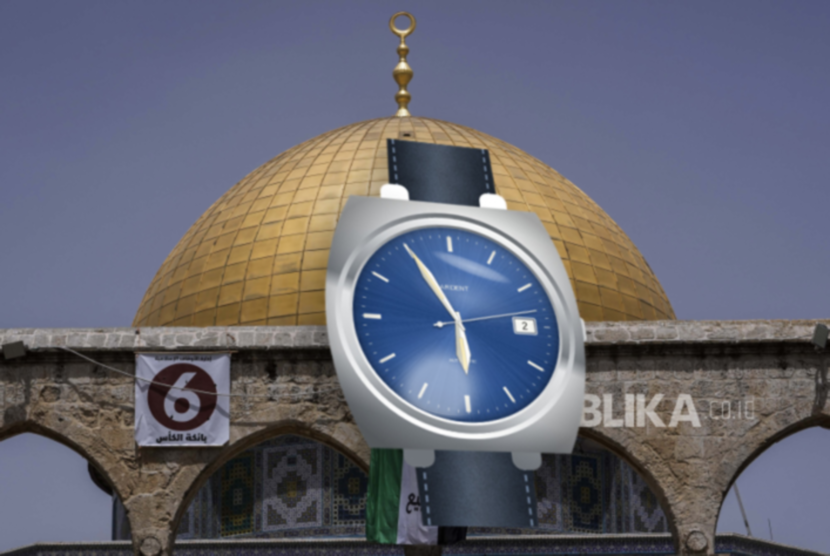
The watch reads 5h55m13s
